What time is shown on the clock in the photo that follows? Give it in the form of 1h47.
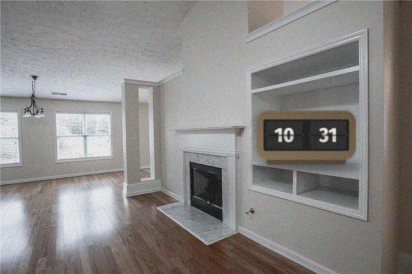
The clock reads 10h31
